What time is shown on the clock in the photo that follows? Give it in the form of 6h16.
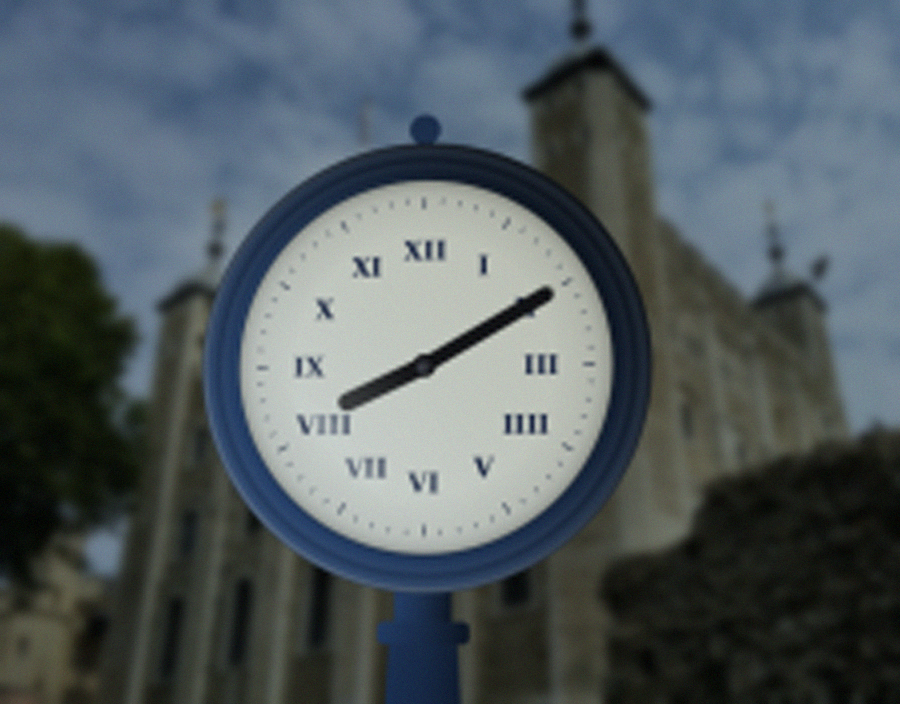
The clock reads 8h10
